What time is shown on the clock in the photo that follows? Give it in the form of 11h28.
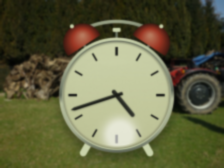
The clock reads 4h42
